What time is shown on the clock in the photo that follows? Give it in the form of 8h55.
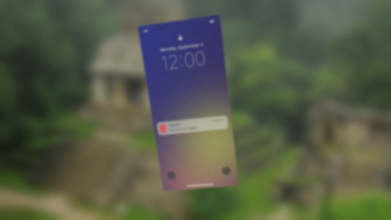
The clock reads 12h00
